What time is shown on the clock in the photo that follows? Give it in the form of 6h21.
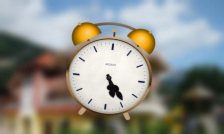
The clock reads 5h24
